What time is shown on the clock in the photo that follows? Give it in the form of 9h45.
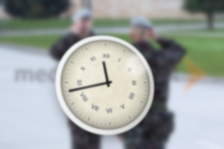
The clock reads 11h43
